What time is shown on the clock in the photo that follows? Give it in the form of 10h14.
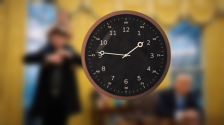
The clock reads 1h46
